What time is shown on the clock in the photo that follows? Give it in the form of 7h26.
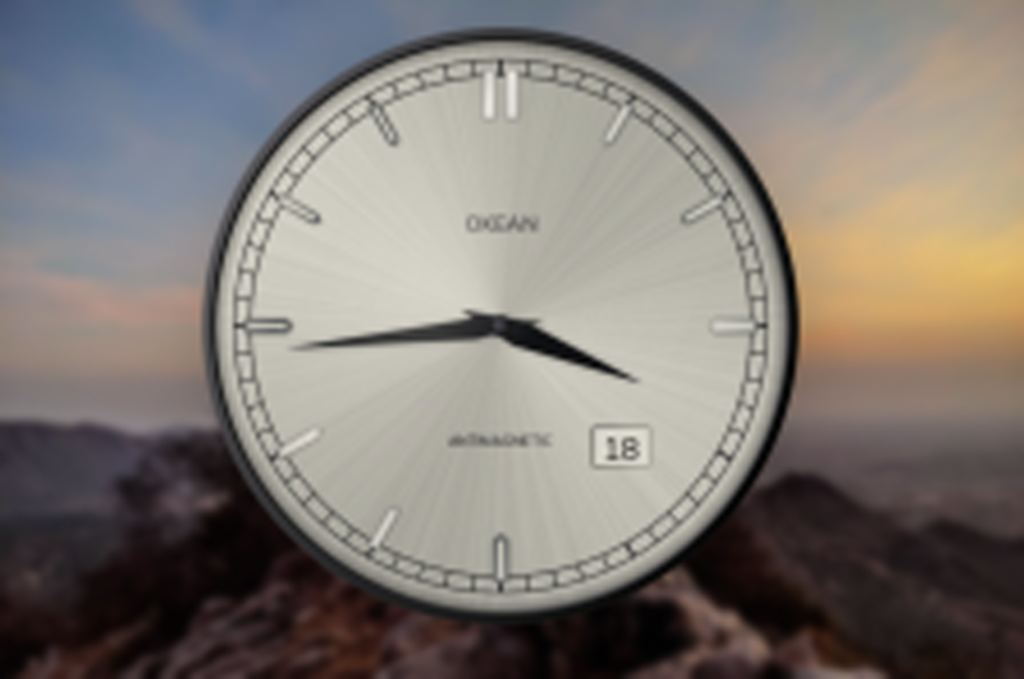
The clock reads 3h44
